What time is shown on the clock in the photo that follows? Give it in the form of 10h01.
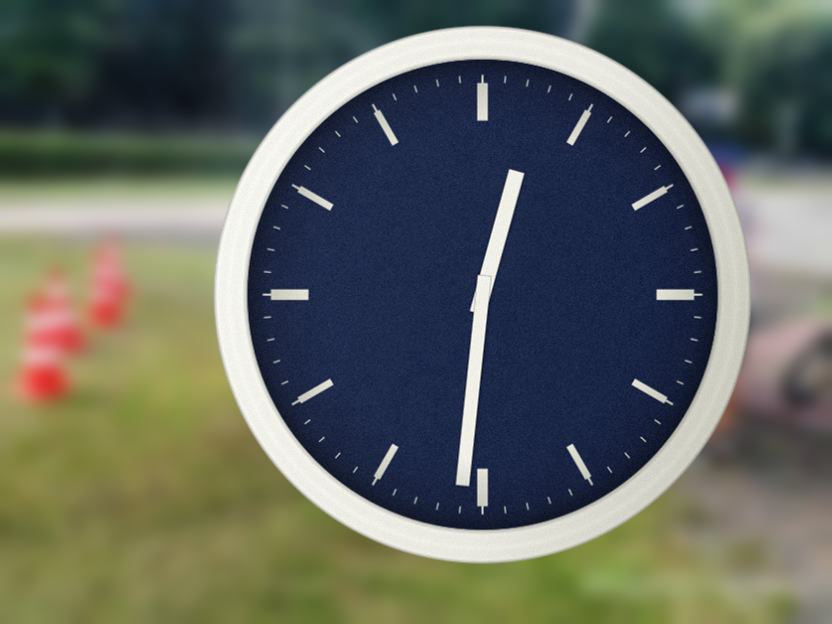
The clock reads 12h31
